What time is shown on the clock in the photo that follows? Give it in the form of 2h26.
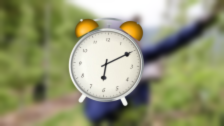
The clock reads 6h10
